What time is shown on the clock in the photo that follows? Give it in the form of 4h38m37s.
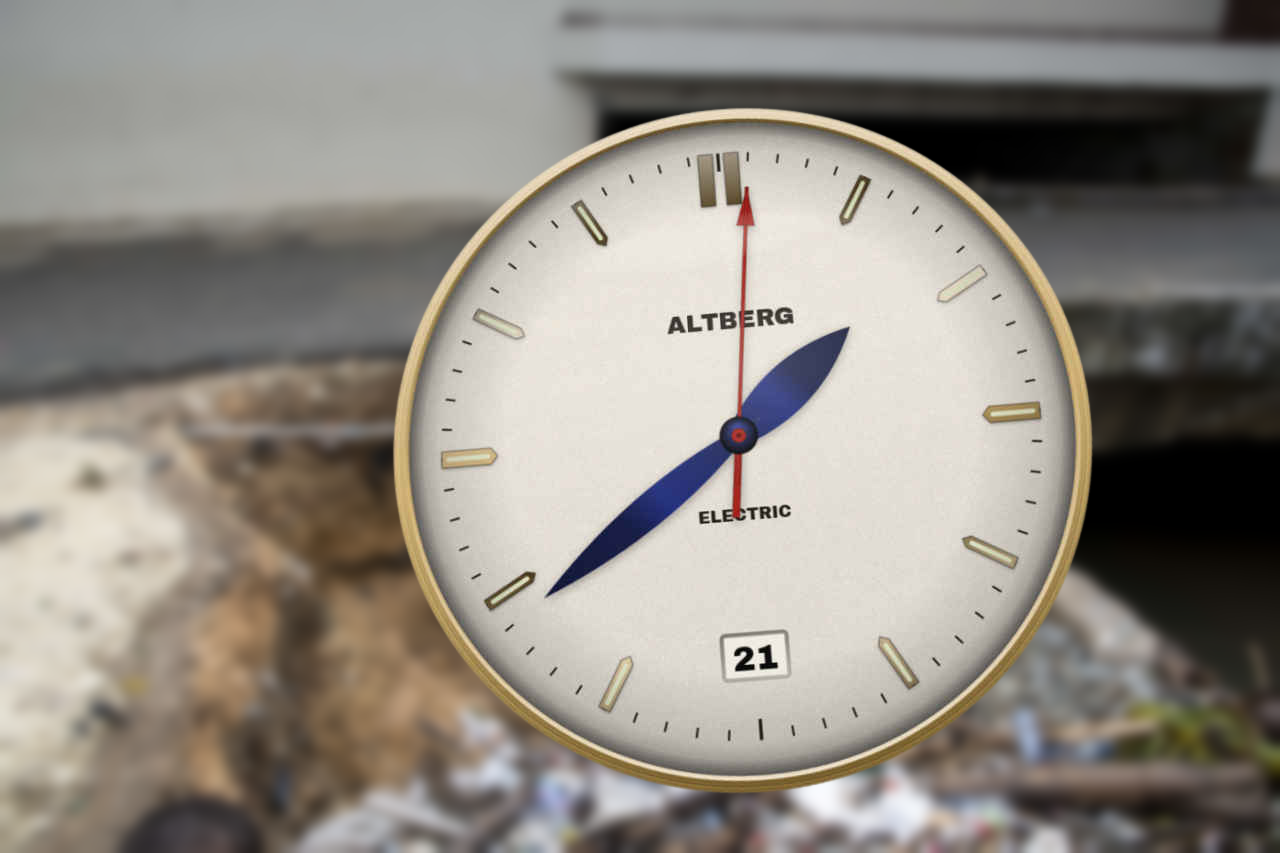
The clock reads 1h39m01s
